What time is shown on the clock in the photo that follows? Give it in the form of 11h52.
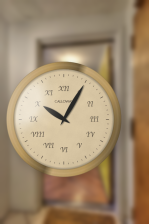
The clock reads 10h05
